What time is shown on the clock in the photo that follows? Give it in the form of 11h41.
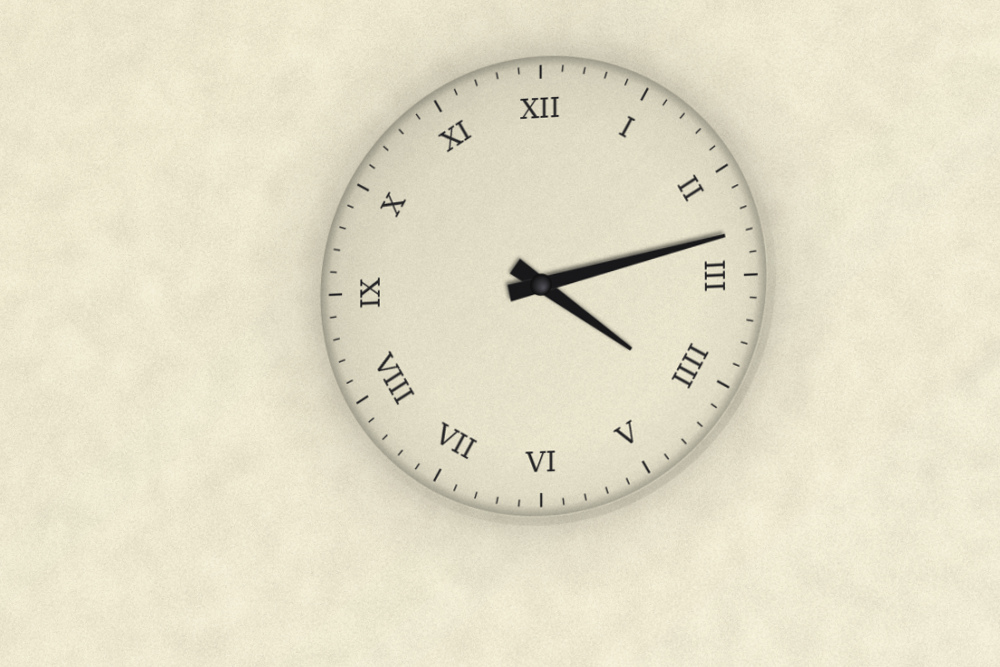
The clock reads 4h13
